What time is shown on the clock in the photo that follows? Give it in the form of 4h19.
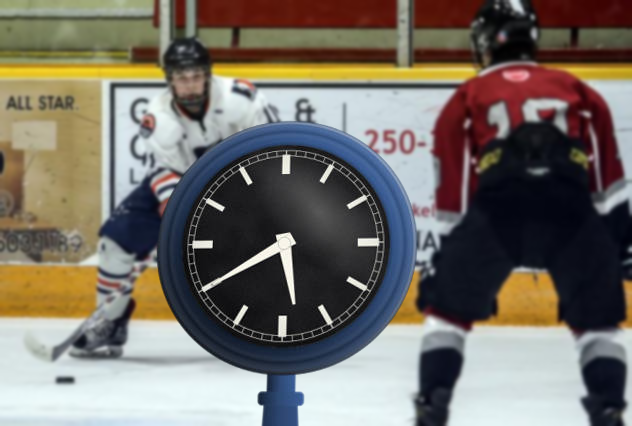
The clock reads 5h40
